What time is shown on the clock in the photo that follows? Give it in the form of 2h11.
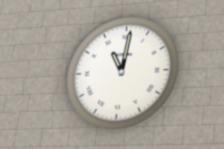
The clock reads 11h01
